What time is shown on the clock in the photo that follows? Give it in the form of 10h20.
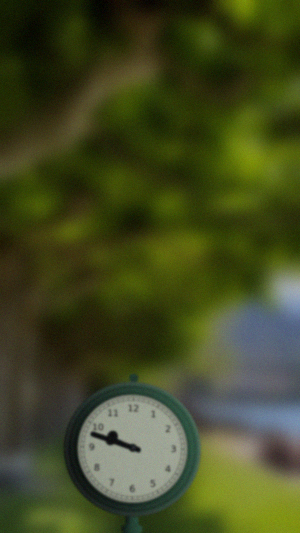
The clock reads 9h48
